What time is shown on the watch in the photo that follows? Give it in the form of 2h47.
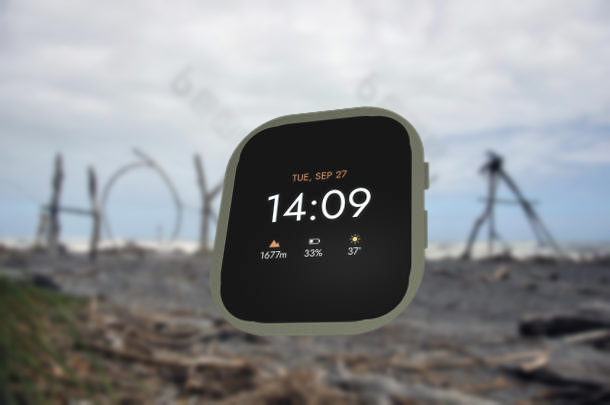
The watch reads 14h09
